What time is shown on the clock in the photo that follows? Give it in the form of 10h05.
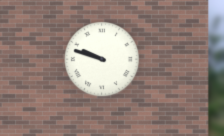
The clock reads 9h48
